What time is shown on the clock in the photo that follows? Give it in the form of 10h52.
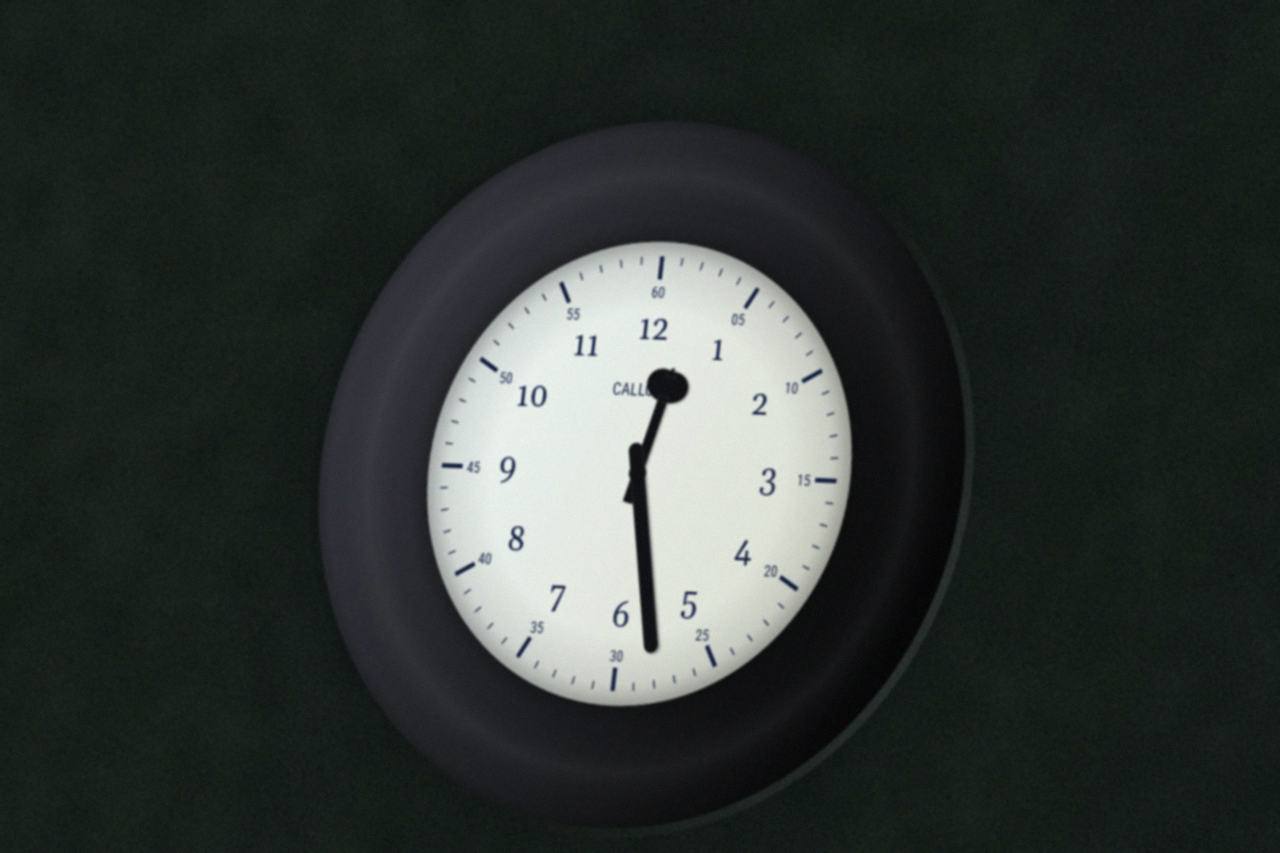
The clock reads 12h28
